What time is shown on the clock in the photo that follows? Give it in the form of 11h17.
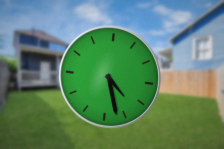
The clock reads 4h27
